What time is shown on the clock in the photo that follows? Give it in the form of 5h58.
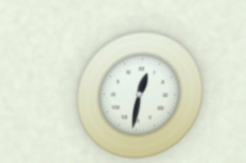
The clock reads 12h31
